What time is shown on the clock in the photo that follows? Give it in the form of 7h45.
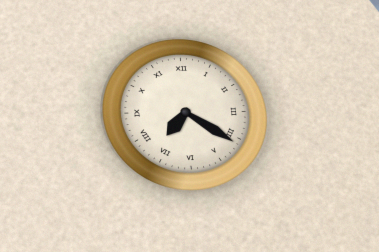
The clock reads 7h21
